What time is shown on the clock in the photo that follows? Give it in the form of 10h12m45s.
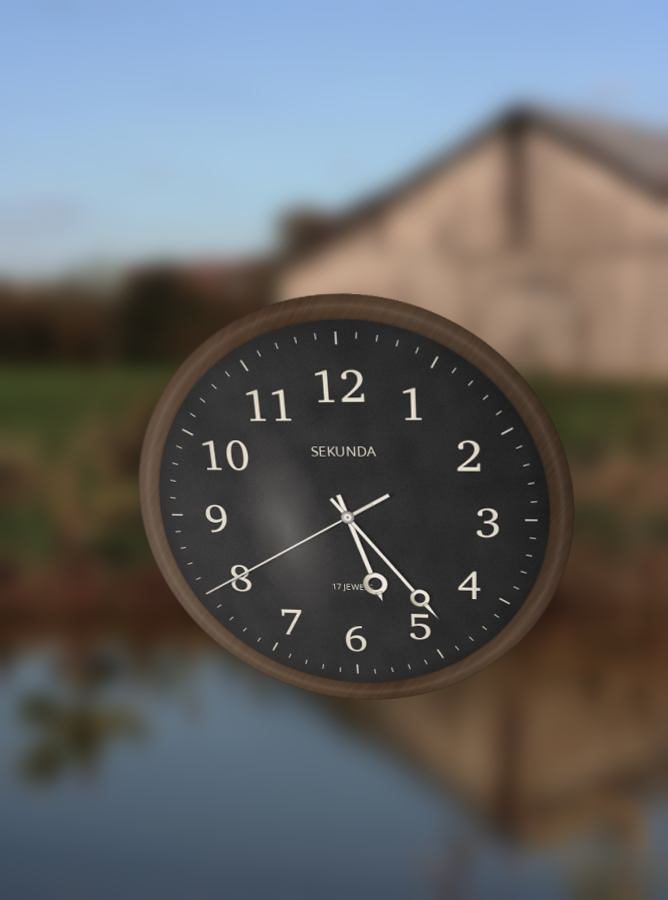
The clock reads 5h23m40s
